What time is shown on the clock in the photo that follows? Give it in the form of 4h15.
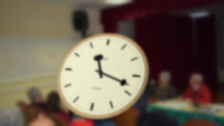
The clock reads 11h18
